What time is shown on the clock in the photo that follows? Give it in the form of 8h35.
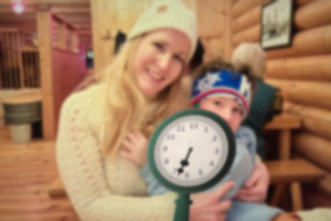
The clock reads 6h33
